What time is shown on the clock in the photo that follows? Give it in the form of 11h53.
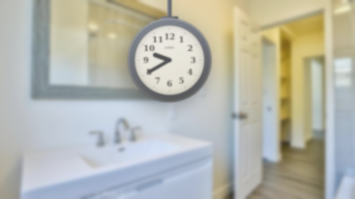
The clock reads 9h40
